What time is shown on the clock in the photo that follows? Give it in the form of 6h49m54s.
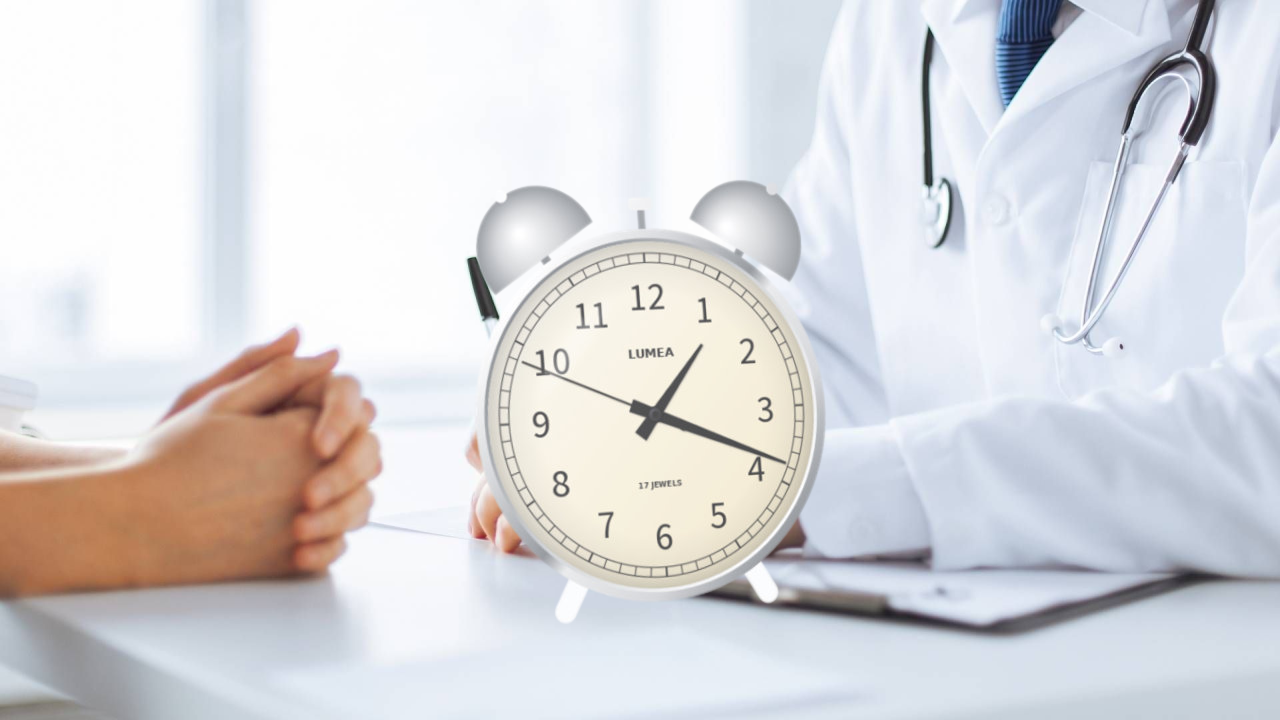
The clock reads 1h18m49s
